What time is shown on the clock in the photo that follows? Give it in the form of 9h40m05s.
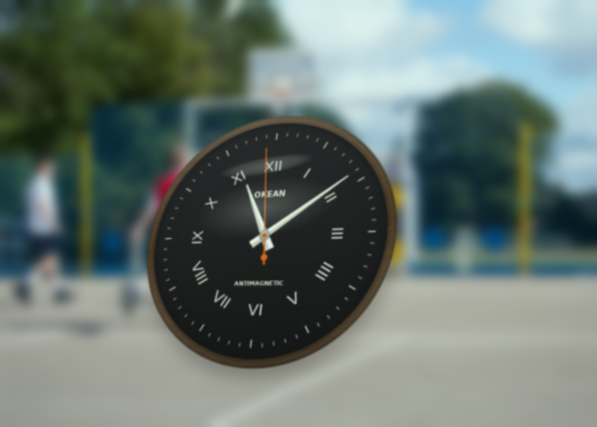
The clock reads 11h08m59s
